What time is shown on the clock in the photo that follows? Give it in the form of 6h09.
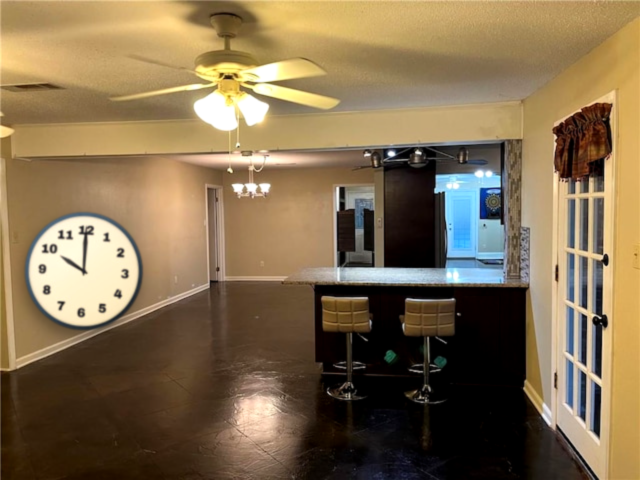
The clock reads 10h00
